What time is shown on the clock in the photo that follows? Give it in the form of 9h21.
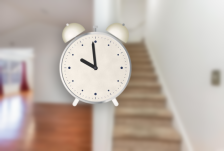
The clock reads 9h59
